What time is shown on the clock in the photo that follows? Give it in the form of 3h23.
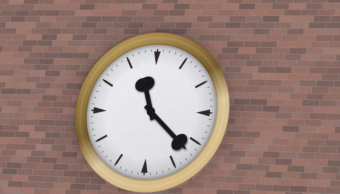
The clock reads 11h22
